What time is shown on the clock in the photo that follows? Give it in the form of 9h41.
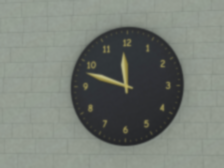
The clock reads 11h48
